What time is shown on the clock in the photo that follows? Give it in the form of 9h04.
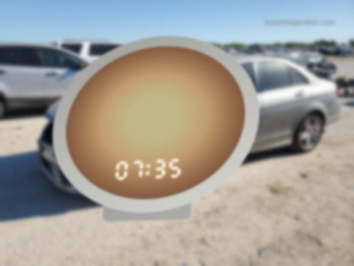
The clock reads 7h35
